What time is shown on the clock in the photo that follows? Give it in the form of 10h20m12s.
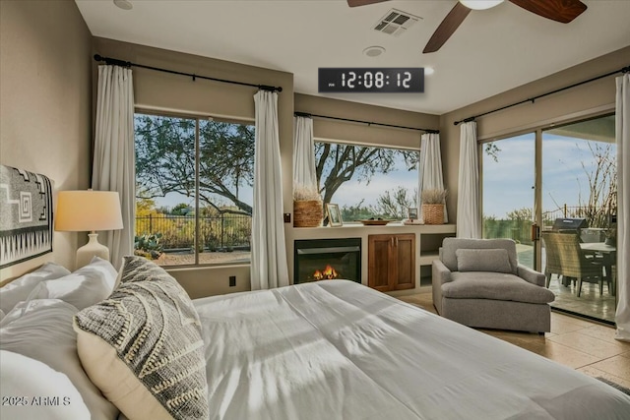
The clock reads 12h08m12s
